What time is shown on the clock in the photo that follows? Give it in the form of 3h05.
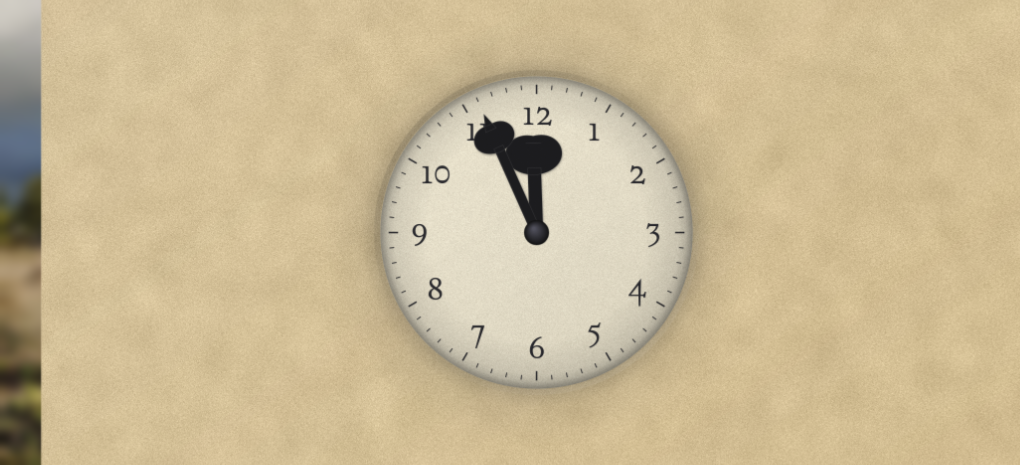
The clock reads 11h56
